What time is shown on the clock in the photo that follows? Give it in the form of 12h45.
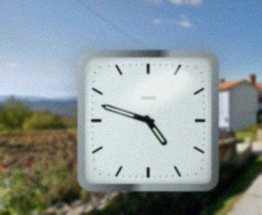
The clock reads 4h48
